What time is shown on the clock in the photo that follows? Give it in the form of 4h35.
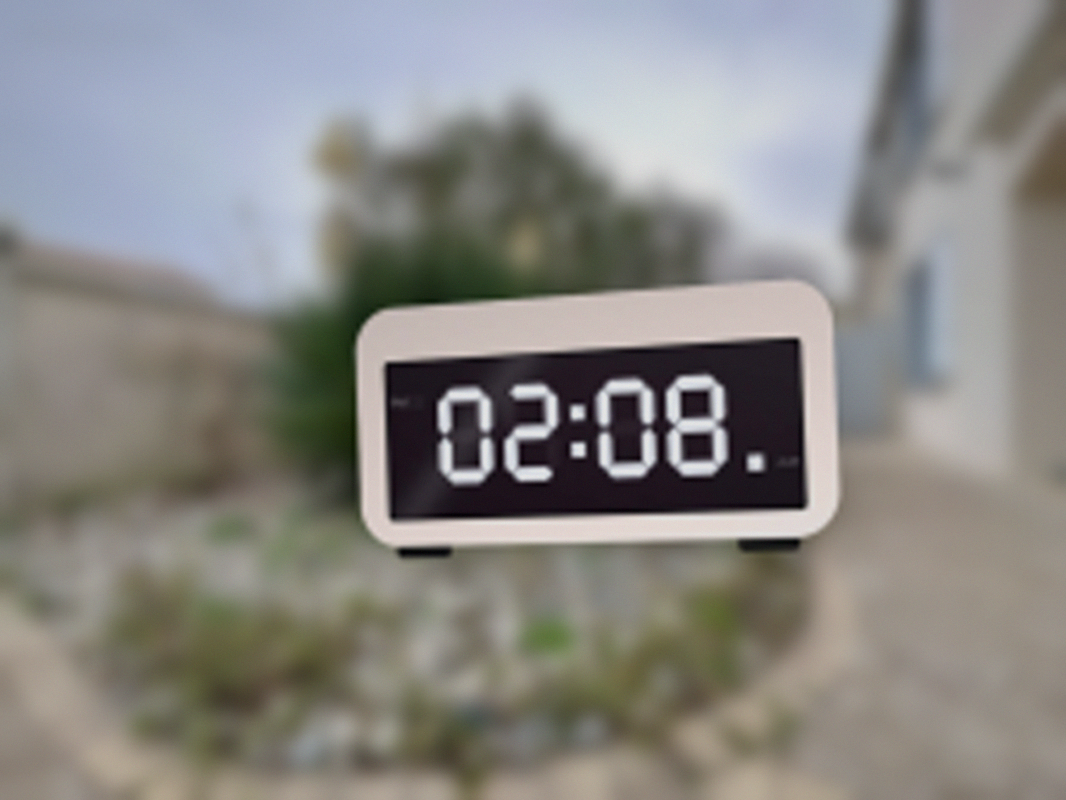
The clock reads 2h08
